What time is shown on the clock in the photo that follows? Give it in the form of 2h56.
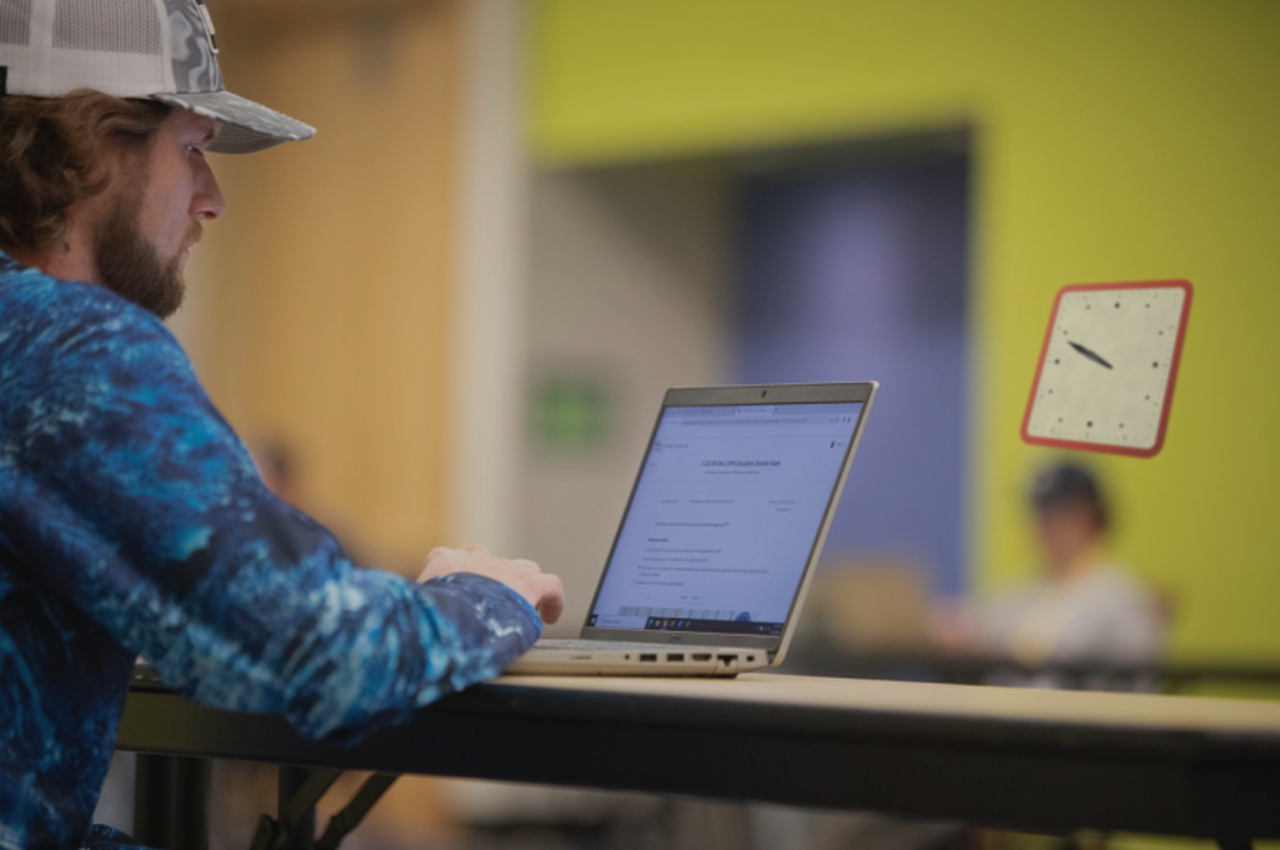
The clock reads 9h49
